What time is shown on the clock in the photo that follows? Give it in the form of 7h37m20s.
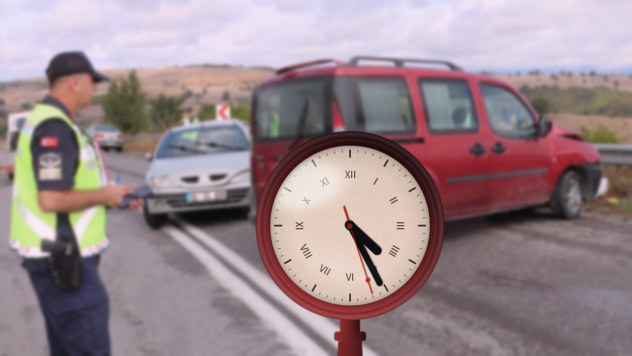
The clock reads 4h25m27s
